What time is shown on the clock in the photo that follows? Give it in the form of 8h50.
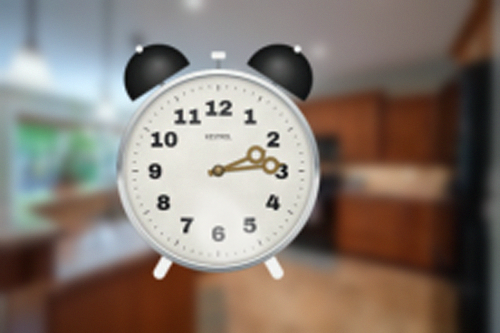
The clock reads 2h14
